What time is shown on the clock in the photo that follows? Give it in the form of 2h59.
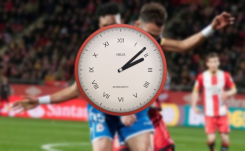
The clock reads 2h08
